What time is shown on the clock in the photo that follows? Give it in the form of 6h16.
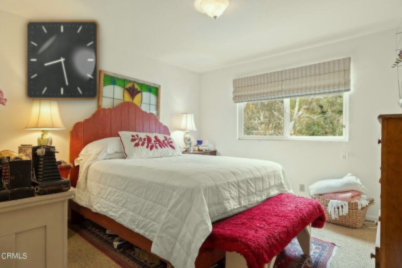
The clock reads 8h28
